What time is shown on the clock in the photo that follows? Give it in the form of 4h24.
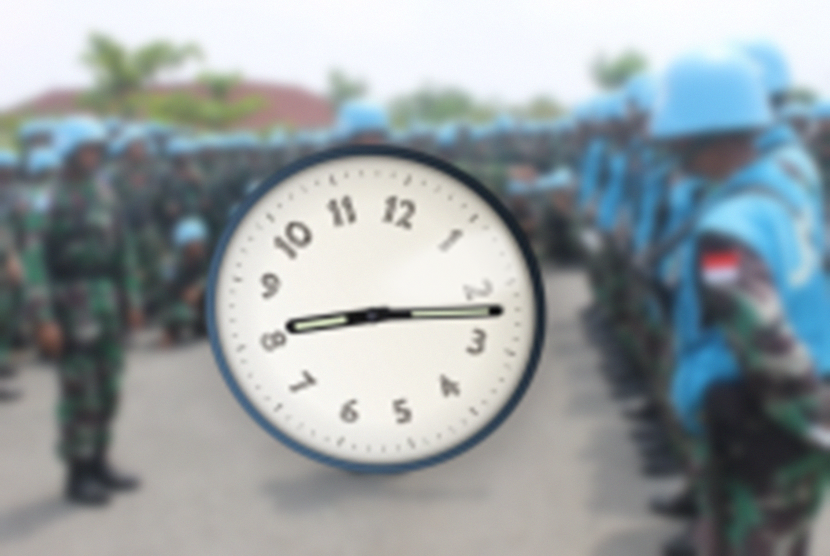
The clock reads 8h12
